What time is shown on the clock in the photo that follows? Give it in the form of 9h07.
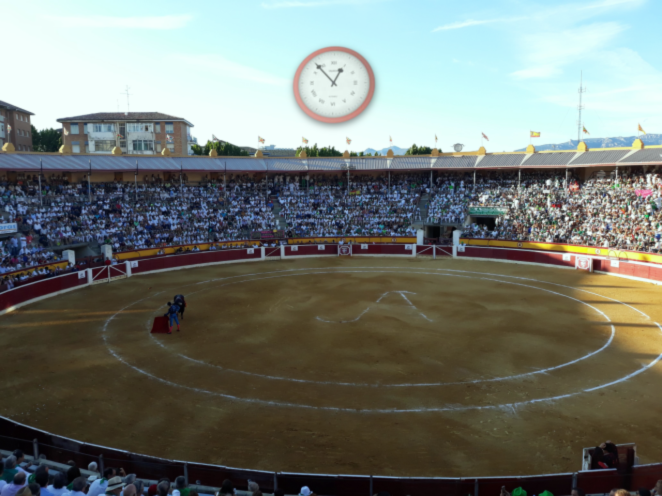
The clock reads 12h53
